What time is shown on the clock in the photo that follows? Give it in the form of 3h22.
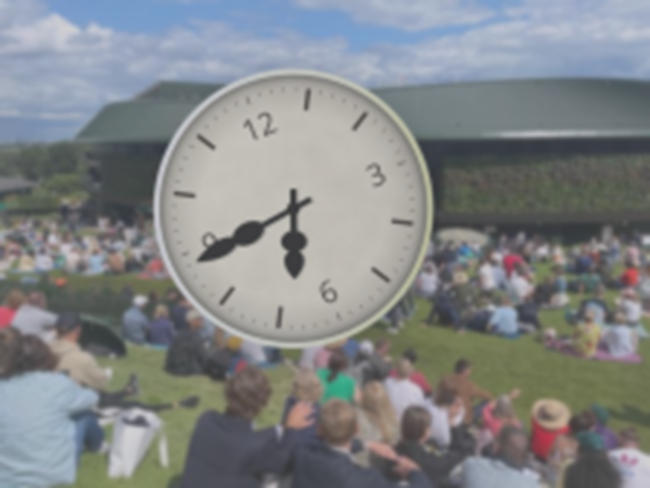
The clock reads 6h44
